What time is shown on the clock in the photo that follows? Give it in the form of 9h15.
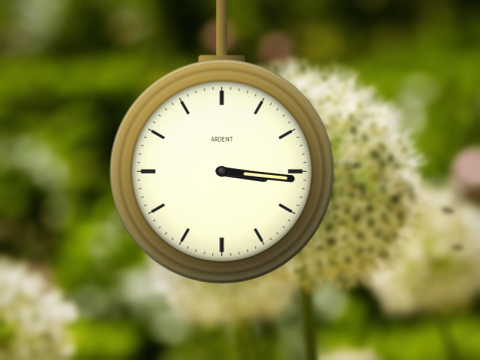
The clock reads 3h16
